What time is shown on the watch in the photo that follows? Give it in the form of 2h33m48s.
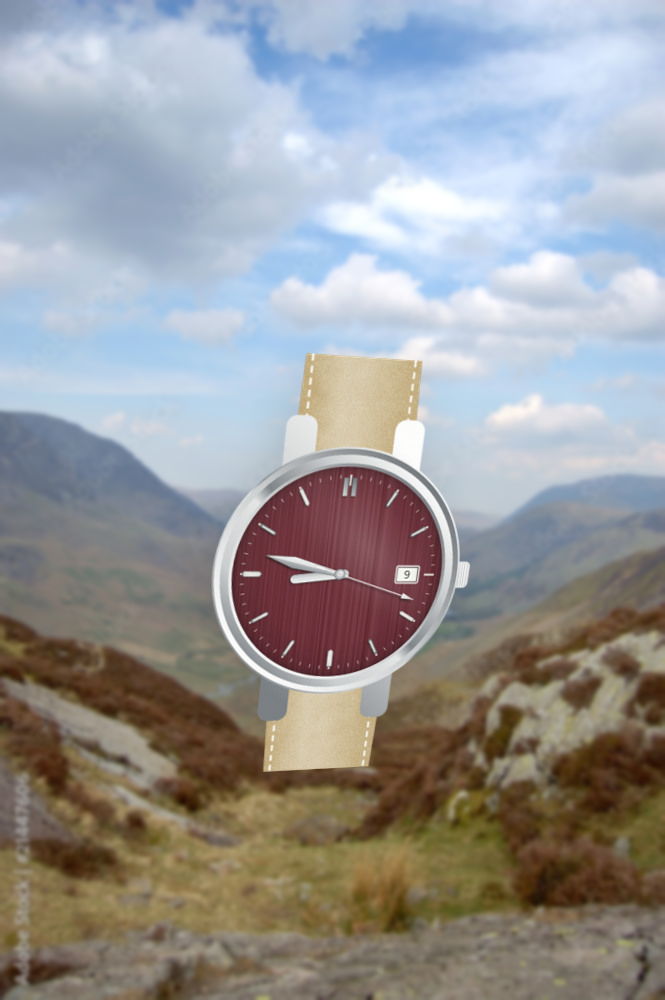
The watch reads 8h47m18s
